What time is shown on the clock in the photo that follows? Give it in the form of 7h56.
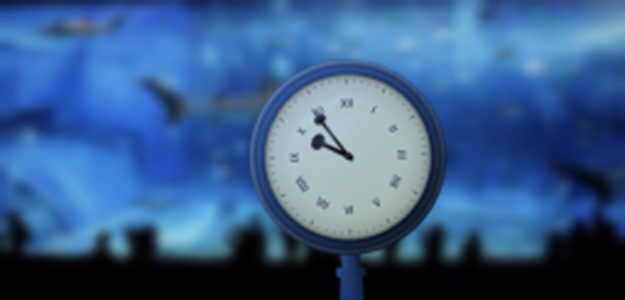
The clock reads 9h54
